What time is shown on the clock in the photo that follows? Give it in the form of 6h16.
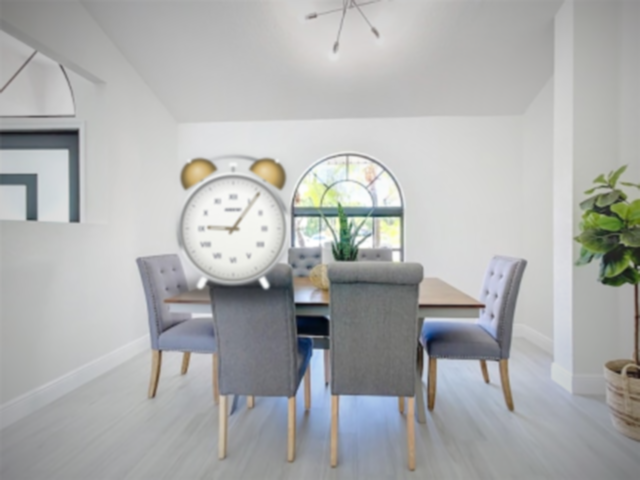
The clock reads 9h06
